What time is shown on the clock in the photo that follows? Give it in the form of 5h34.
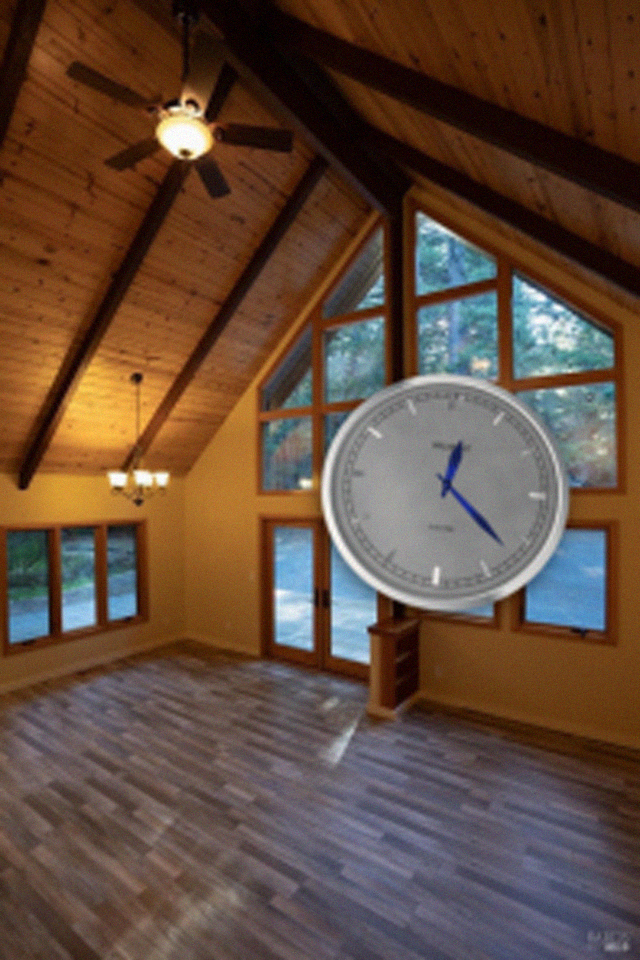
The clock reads 12h22
